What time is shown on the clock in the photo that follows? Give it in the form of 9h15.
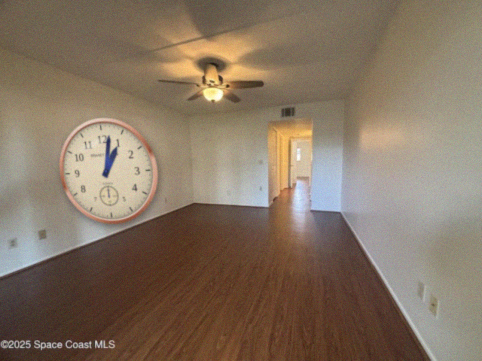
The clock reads 1h02
